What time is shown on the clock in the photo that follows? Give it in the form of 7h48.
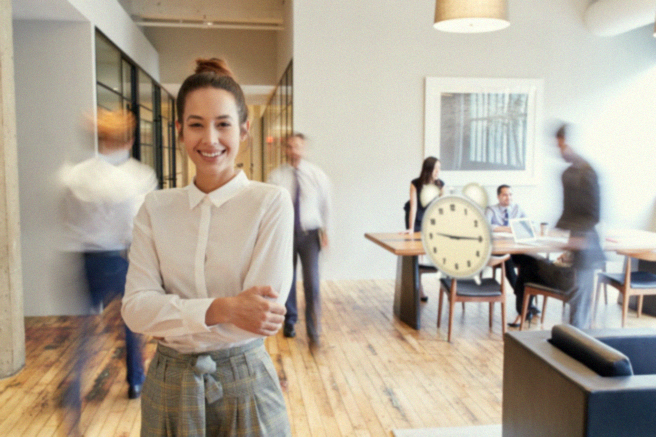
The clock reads 9h15
